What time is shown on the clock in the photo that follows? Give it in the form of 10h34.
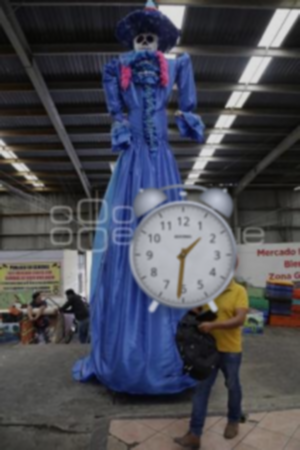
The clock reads 1h31
